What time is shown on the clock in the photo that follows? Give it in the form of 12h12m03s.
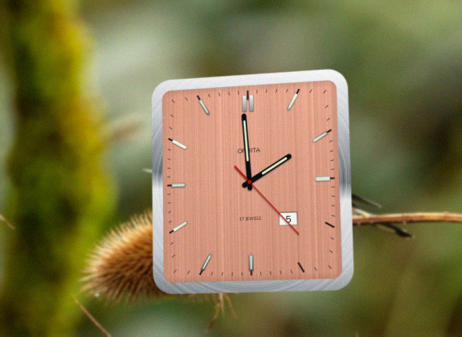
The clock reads 1h59m23s
